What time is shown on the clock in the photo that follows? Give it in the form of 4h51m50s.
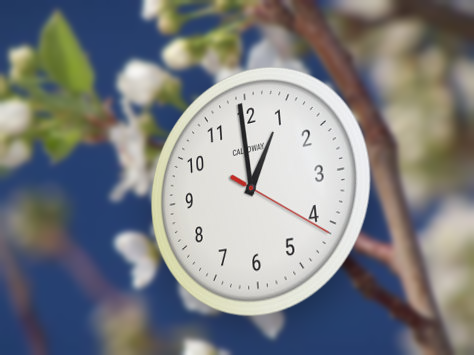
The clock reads 12h59m21s
